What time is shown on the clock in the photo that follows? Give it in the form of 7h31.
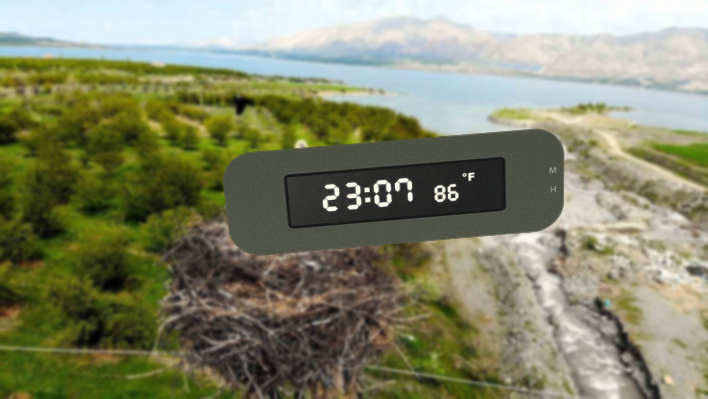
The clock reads 23h07
